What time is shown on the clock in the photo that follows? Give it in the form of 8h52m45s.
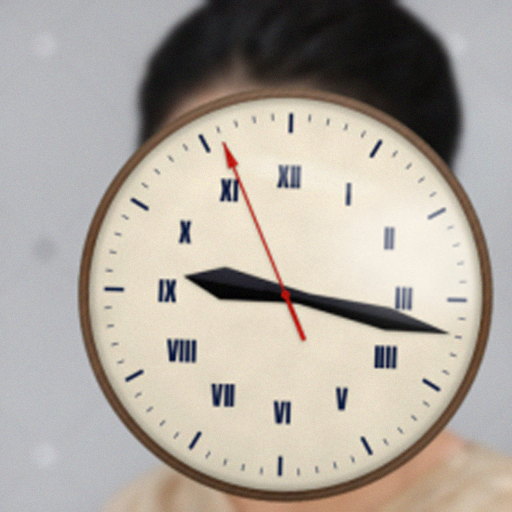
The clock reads 9h16m56s
